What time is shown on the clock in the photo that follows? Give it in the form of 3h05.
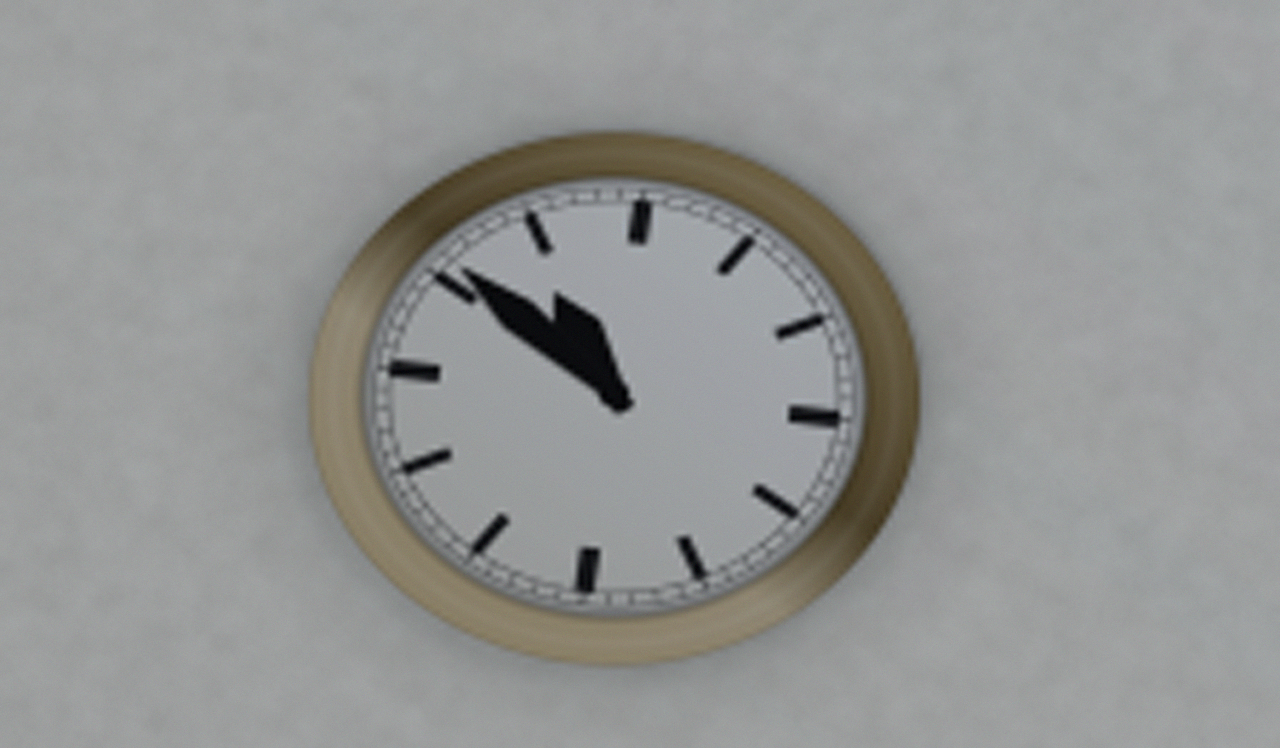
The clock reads 10h51
